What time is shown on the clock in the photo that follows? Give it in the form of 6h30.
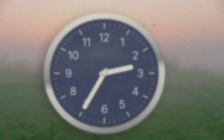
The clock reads 2h35
